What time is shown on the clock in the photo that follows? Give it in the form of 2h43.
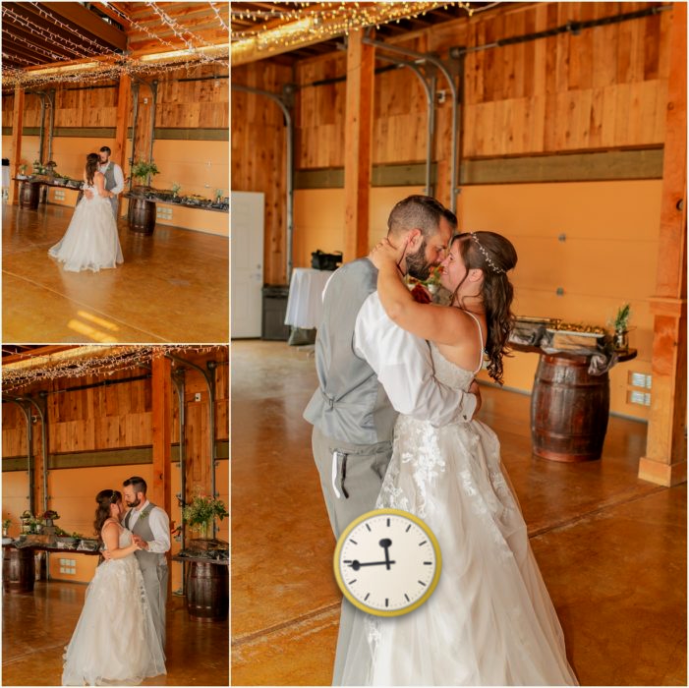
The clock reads 11h44
